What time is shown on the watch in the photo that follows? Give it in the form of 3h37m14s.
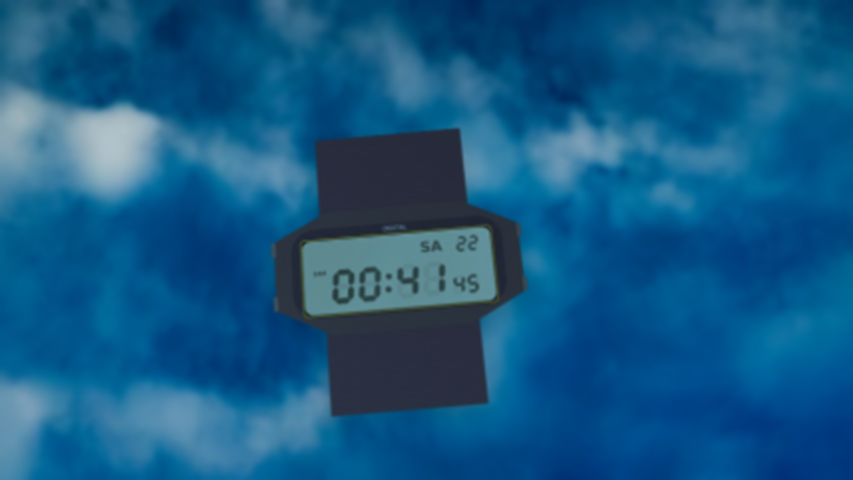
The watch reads 0h41m45s
